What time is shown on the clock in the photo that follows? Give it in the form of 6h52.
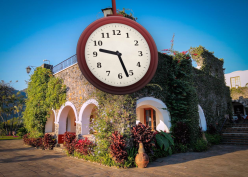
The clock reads 9h27
